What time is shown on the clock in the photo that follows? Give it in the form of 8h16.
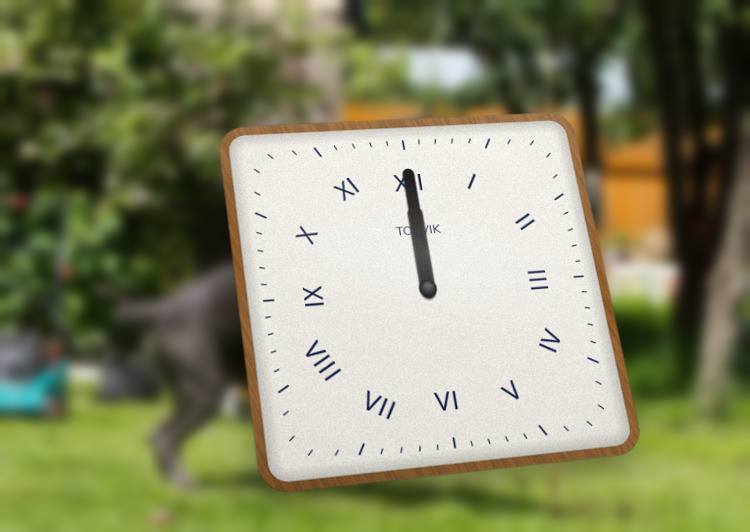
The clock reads 12h00
